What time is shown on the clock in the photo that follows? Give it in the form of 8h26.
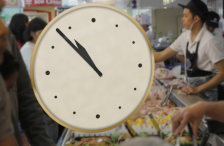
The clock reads 10h53
